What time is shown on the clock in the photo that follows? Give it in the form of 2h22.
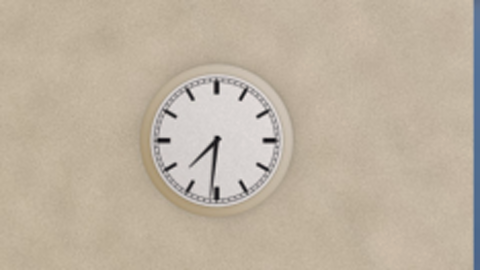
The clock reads 7h31
